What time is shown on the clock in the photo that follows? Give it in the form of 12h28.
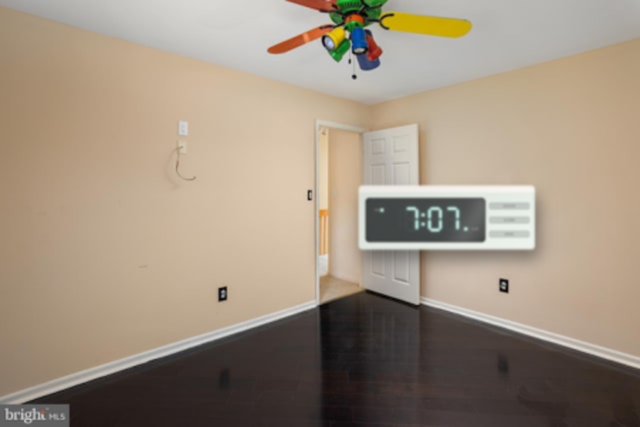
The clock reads 7h07
